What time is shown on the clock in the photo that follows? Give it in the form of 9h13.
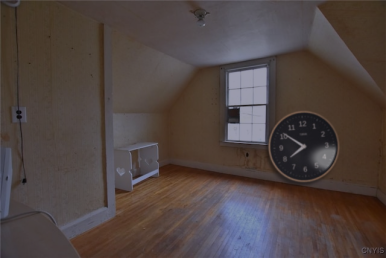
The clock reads 7h51
